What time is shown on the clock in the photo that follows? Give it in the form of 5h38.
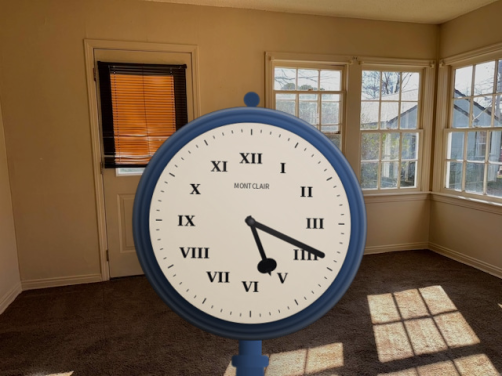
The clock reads 5h19
